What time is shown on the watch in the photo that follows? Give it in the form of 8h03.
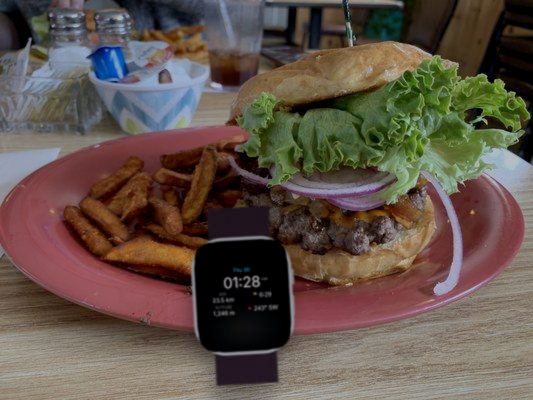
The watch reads 1h28
